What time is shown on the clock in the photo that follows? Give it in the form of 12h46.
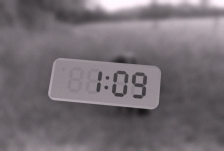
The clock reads 1h09
